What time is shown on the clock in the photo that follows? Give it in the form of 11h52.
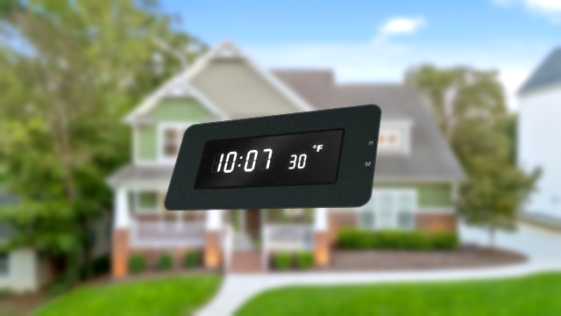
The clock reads 10h07
